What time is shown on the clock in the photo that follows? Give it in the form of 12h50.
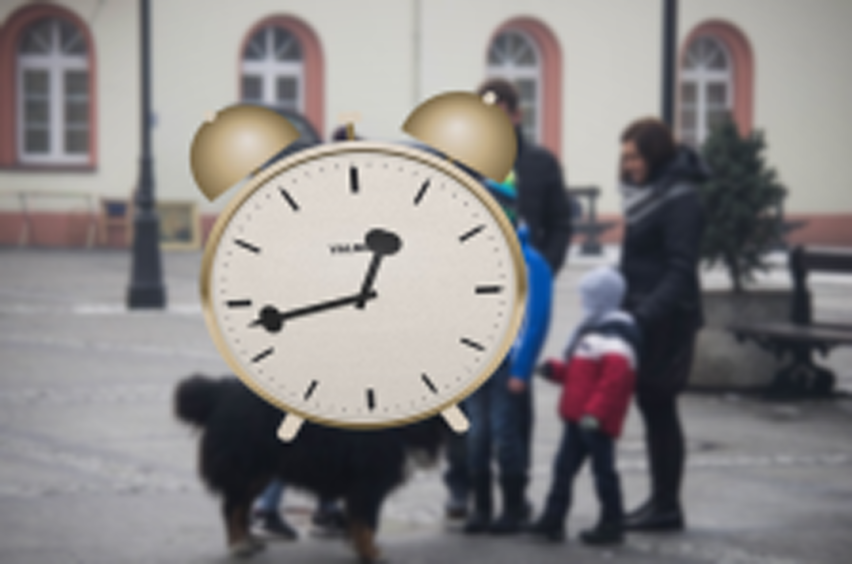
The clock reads 12h43
